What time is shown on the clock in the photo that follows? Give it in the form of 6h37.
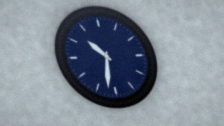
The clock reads 10h32
